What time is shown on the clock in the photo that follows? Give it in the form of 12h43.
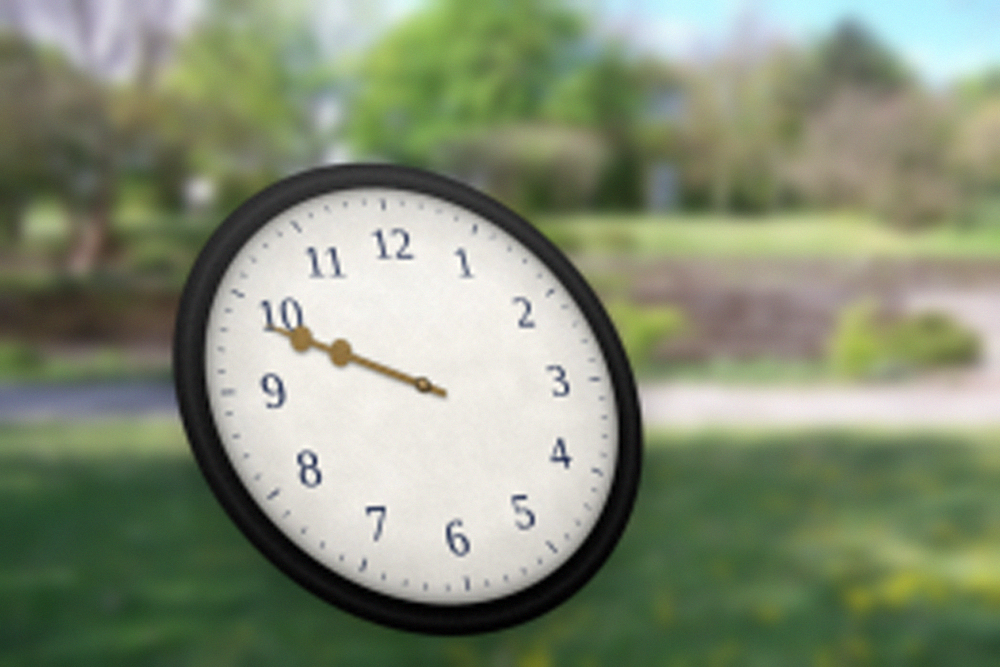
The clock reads 9h49
